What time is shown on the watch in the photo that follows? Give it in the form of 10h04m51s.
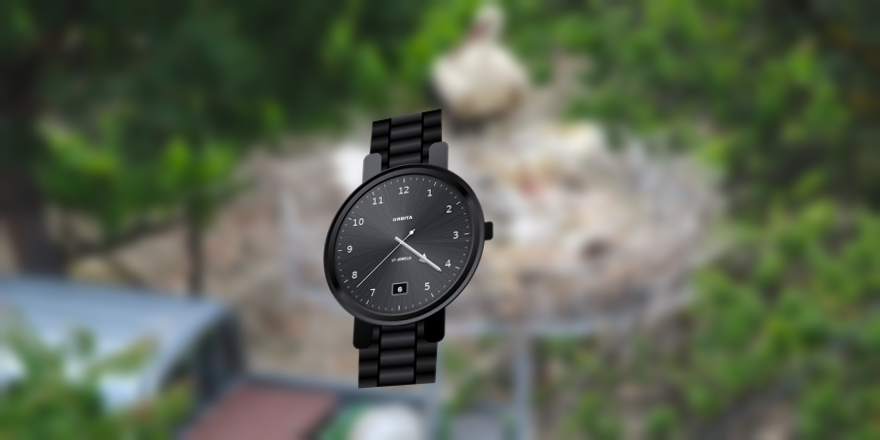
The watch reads 4h21m38s
